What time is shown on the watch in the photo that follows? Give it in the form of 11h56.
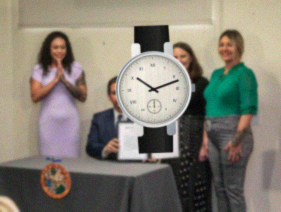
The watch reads 10h12
